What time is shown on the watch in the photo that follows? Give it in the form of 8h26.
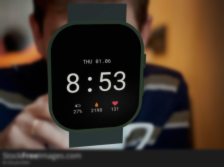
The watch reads 8h53
